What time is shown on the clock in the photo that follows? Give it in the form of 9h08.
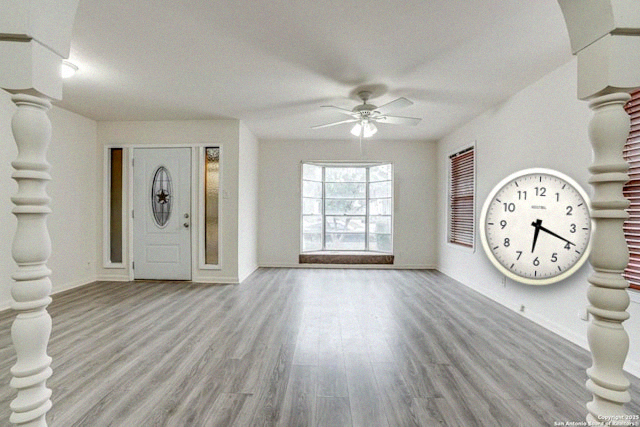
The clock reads 6h19
